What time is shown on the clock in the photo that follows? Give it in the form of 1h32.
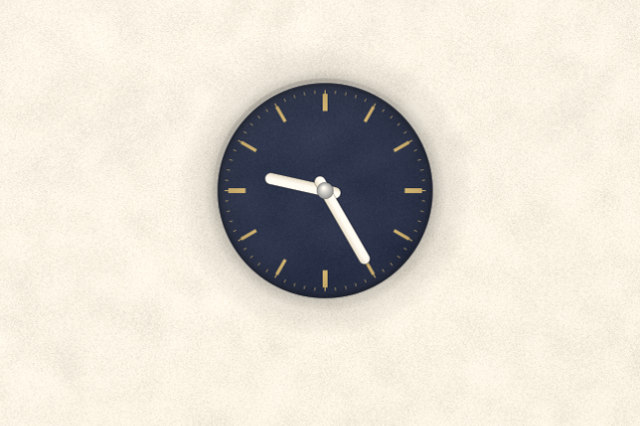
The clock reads 9h25
